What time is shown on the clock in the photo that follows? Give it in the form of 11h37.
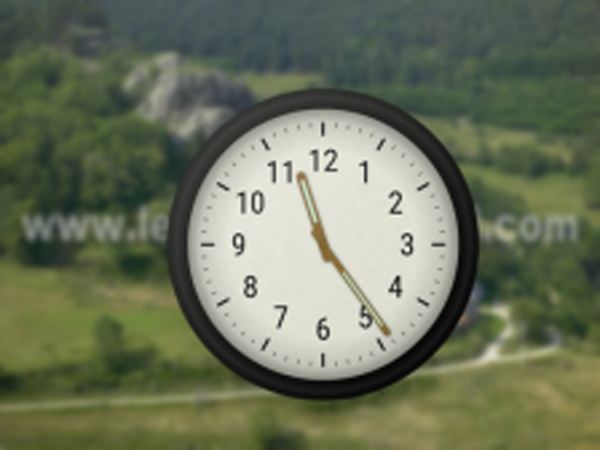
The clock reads 11h24
